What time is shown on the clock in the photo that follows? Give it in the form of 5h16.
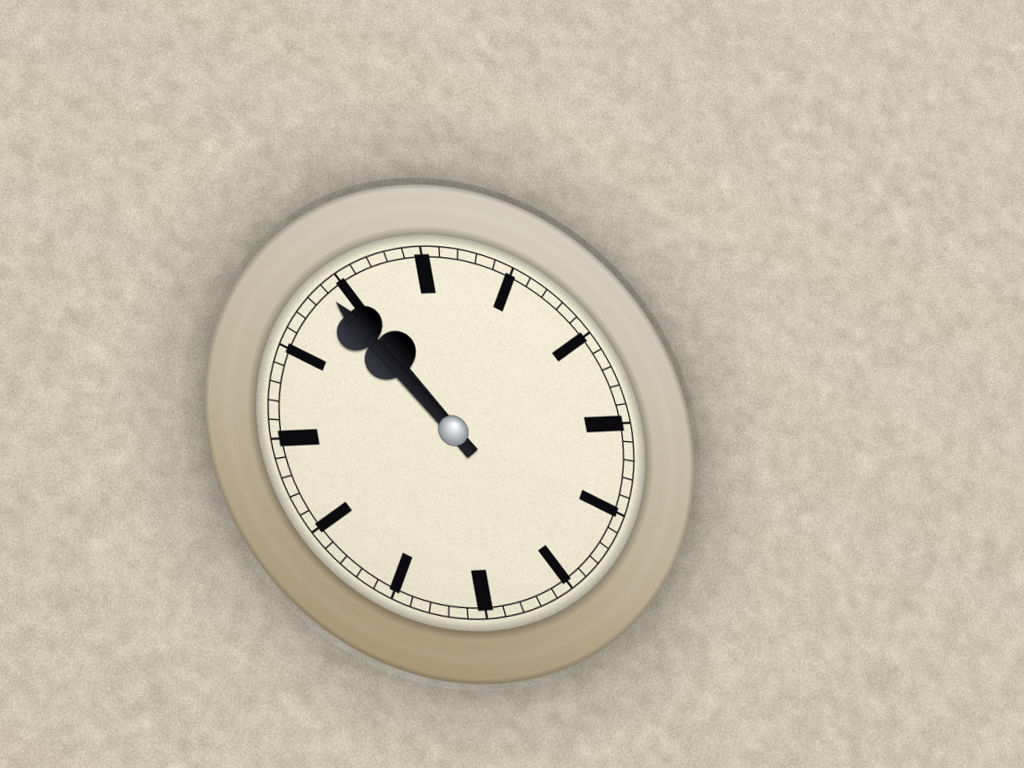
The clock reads 10h54
